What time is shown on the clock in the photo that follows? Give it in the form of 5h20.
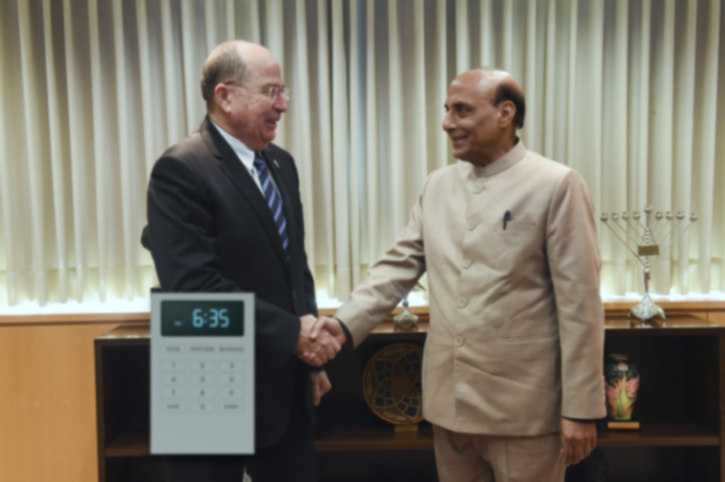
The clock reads 6h35
